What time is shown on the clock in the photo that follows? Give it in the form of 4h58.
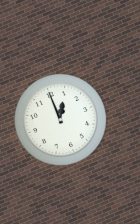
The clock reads 1h00
